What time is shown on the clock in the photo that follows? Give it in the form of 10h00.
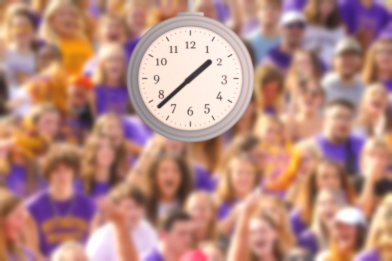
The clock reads 1h38
